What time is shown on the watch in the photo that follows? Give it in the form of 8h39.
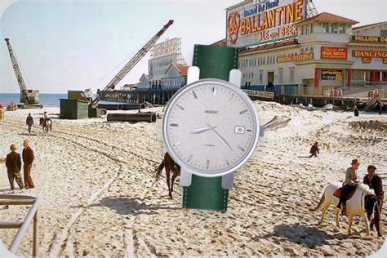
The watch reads 8h22
